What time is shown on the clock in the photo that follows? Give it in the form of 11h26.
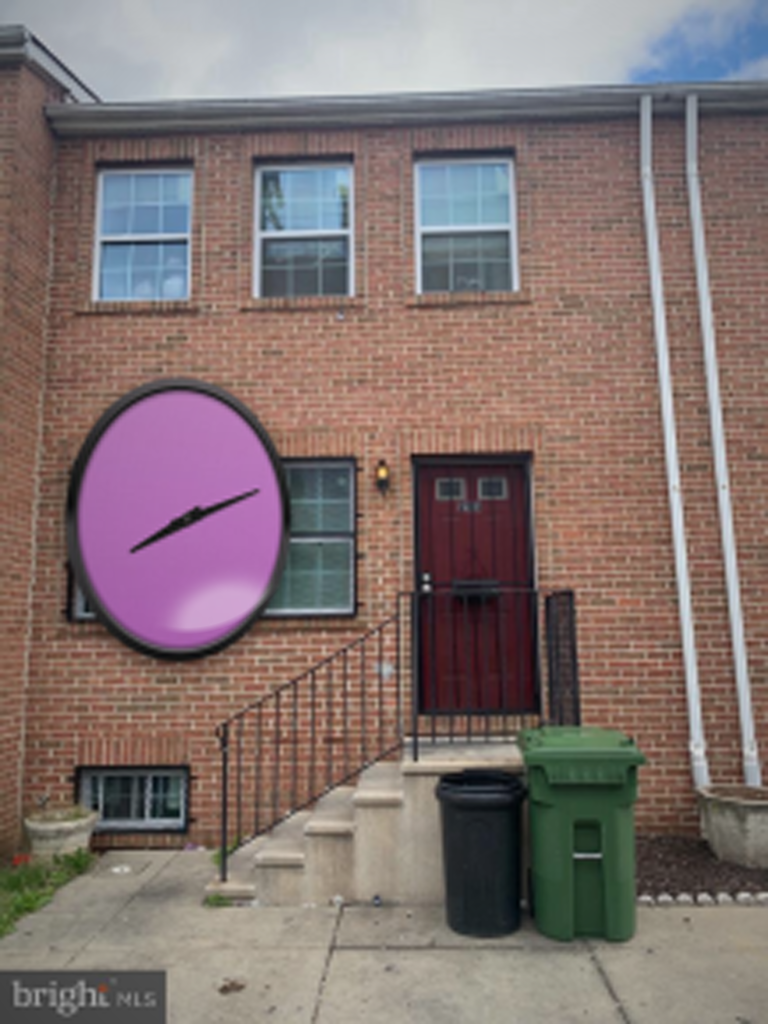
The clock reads 8h12
